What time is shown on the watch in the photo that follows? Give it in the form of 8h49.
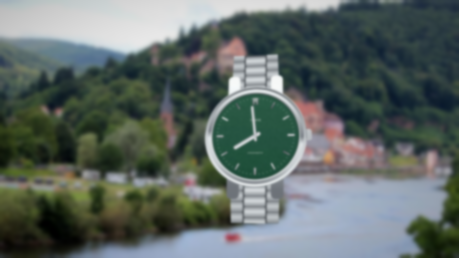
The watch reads 7h59
